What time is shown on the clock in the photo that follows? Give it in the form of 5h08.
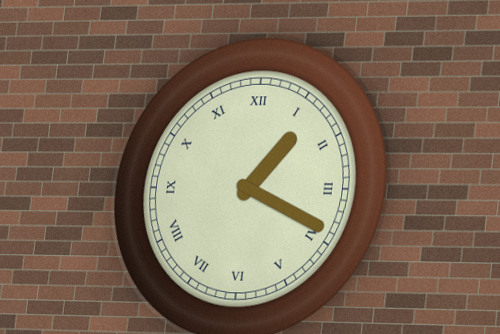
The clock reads 1h19
